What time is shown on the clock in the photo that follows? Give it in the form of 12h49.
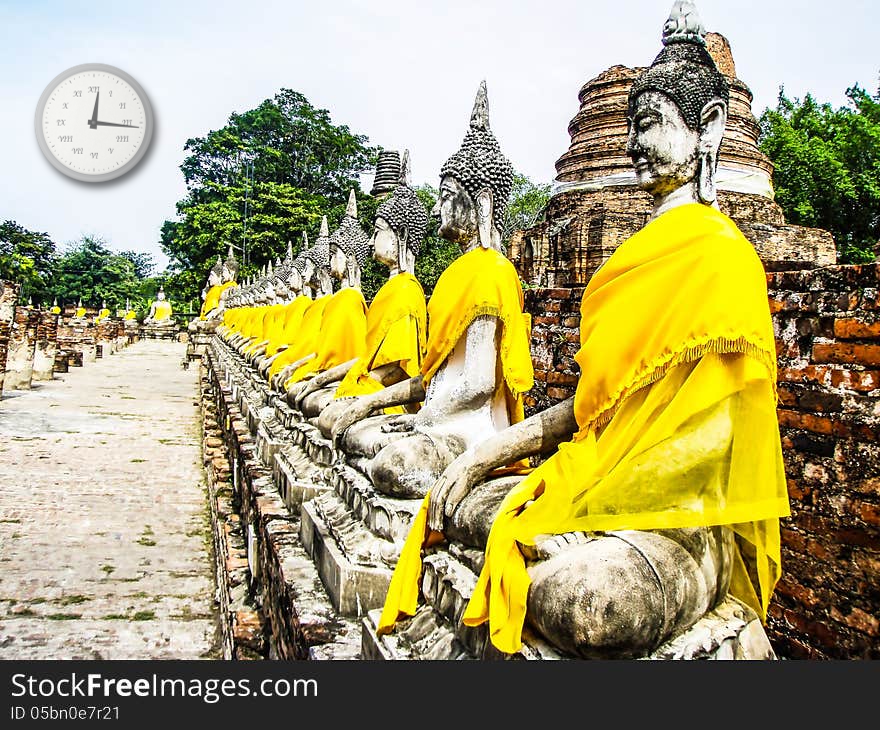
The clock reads 12h16
